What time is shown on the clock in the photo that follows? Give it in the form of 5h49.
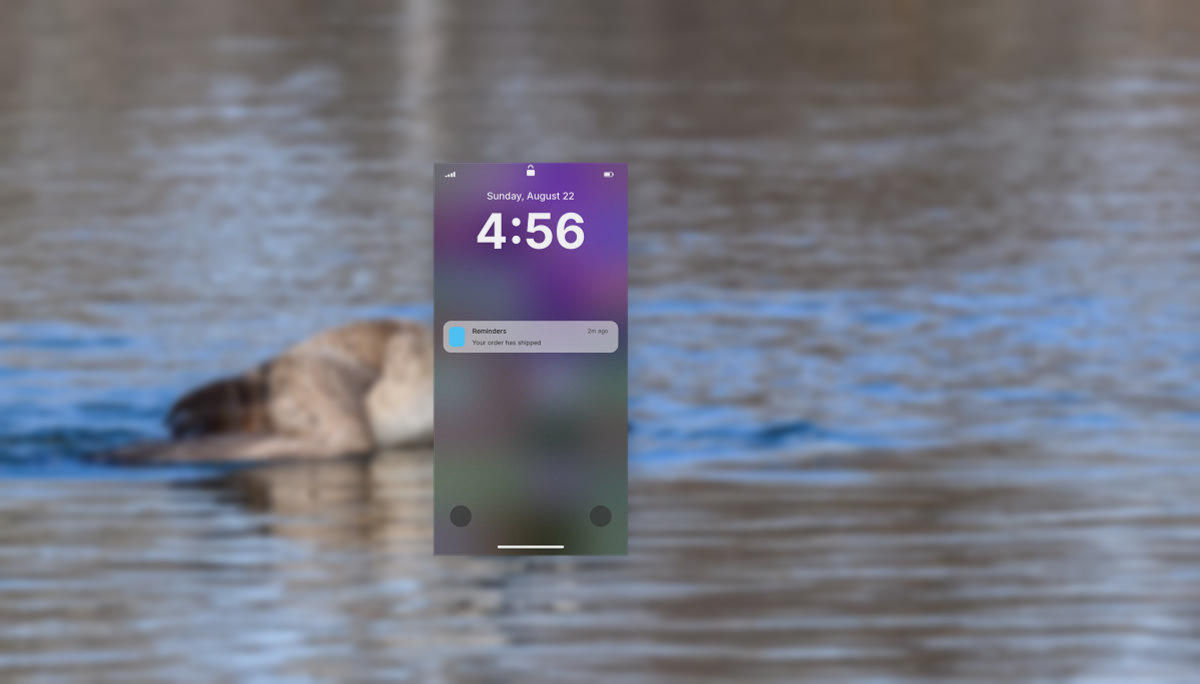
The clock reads 4h56
